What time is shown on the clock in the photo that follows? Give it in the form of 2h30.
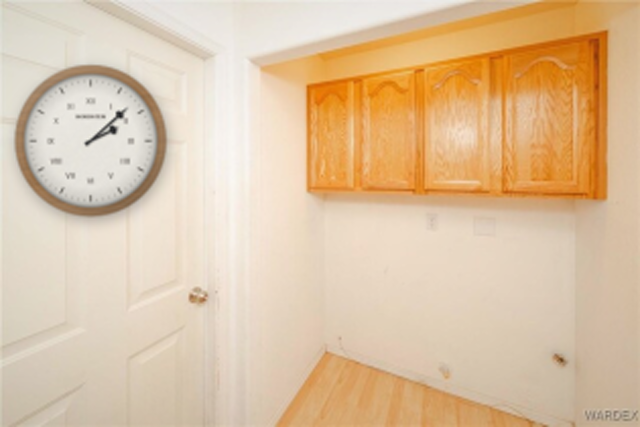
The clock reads 2h08
